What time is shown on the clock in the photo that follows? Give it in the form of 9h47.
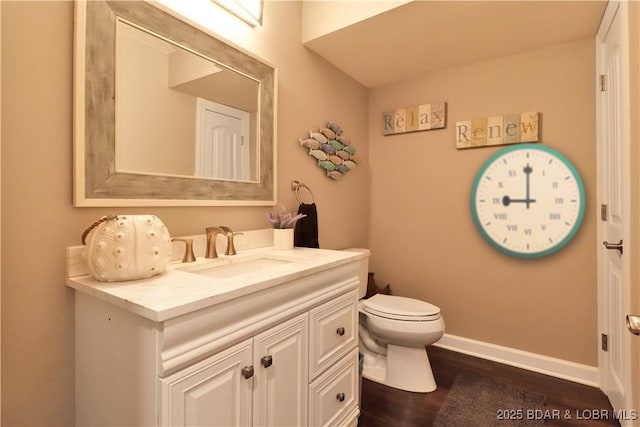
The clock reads 9h00
